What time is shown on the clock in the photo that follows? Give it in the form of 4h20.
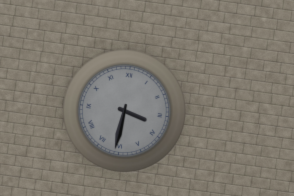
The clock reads 3h31
